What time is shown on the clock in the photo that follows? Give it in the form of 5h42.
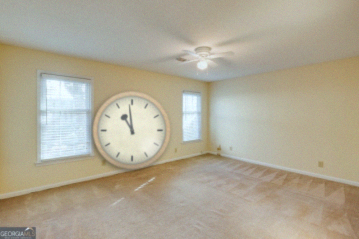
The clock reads 10h59
